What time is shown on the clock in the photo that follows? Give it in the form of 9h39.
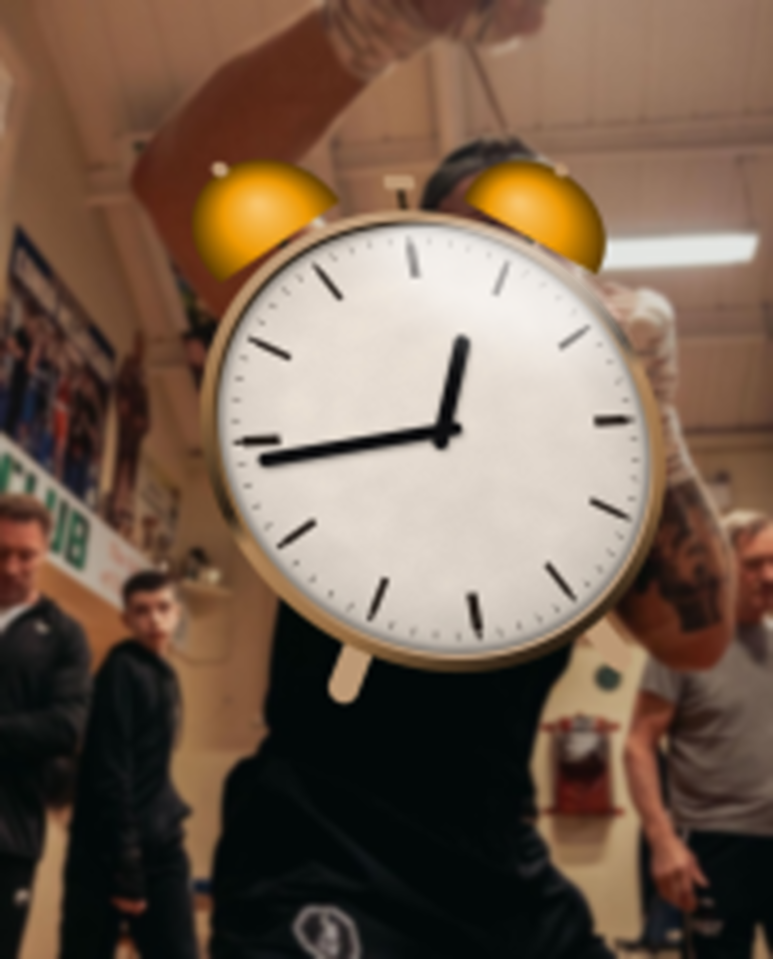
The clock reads 12h44
